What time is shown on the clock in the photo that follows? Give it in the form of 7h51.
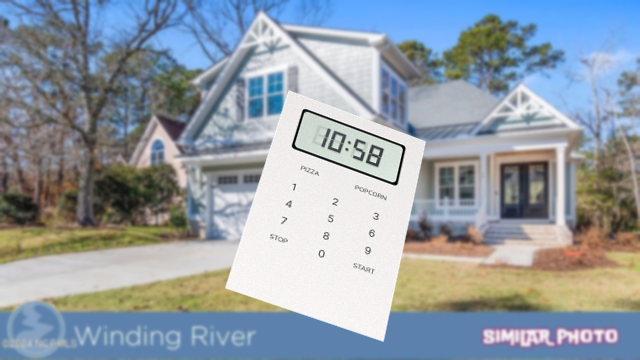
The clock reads 10h58
